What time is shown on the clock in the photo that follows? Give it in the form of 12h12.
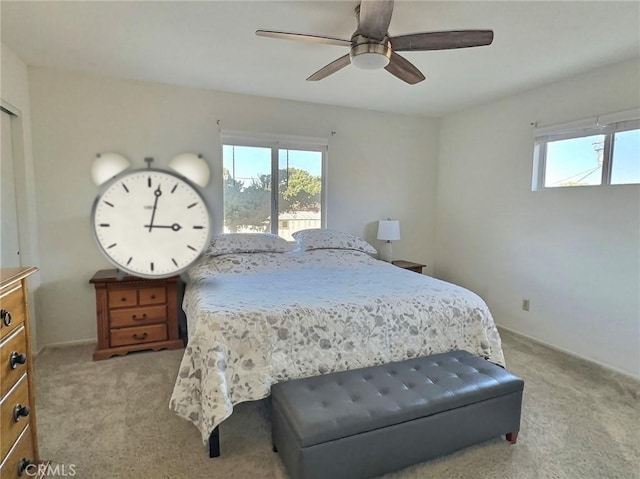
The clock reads 3h02
